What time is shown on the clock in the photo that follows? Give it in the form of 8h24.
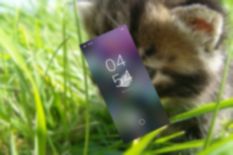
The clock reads 4h54
